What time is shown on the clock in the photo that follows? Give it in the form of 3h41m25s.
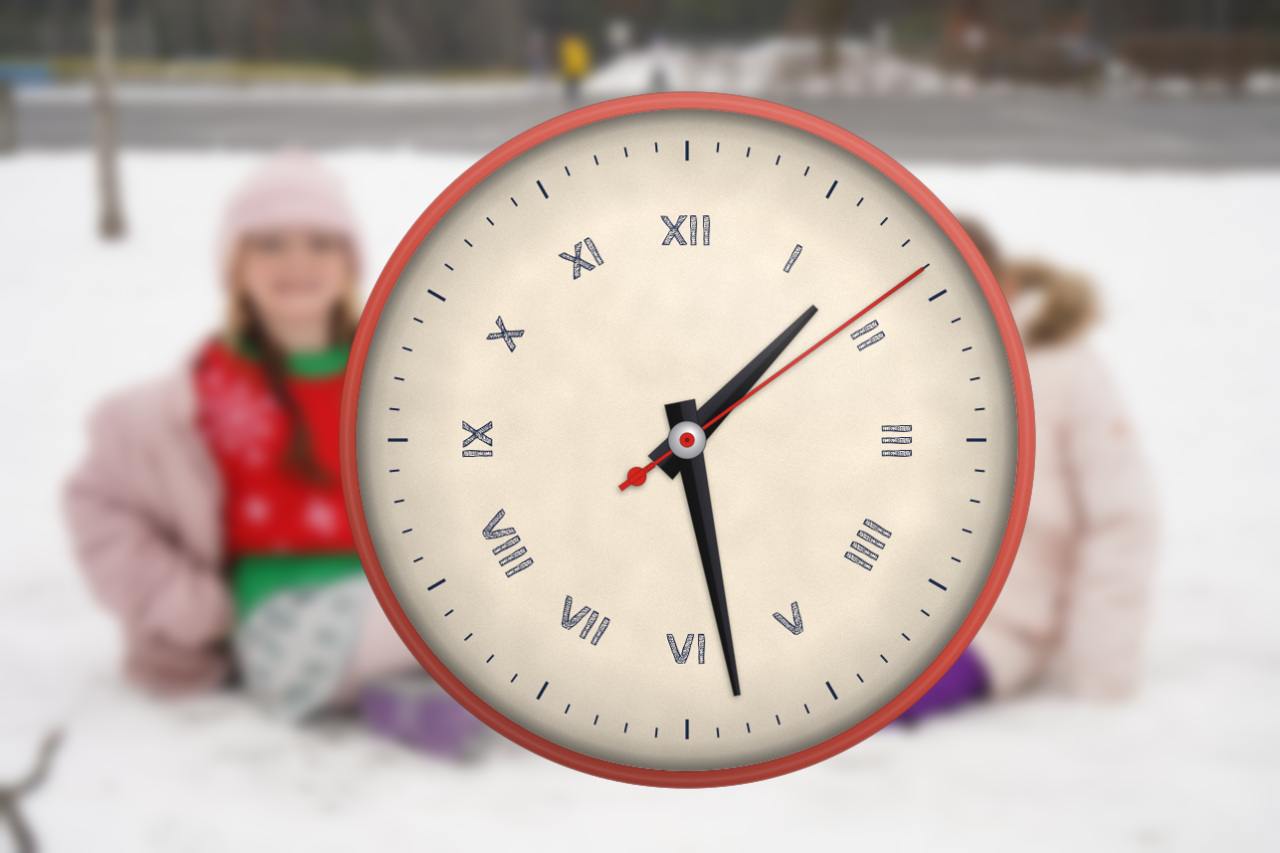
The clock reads 1h28m09s
